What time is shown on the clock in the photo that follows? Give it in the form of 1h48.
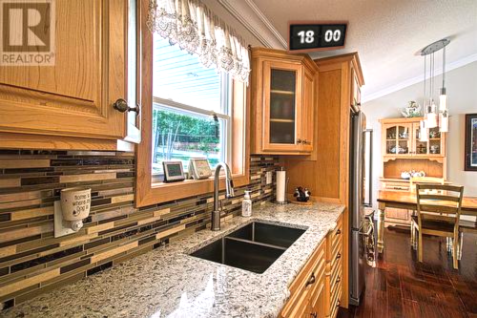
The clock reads 18h00
